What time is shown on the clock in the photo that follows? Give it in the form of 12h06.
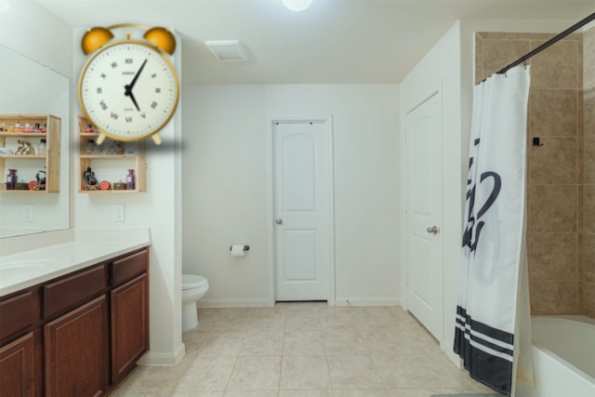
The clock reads 5h05
